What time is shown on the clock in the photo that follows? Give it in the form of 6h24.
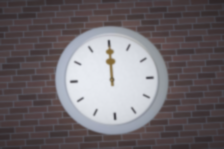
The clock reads 12h00
